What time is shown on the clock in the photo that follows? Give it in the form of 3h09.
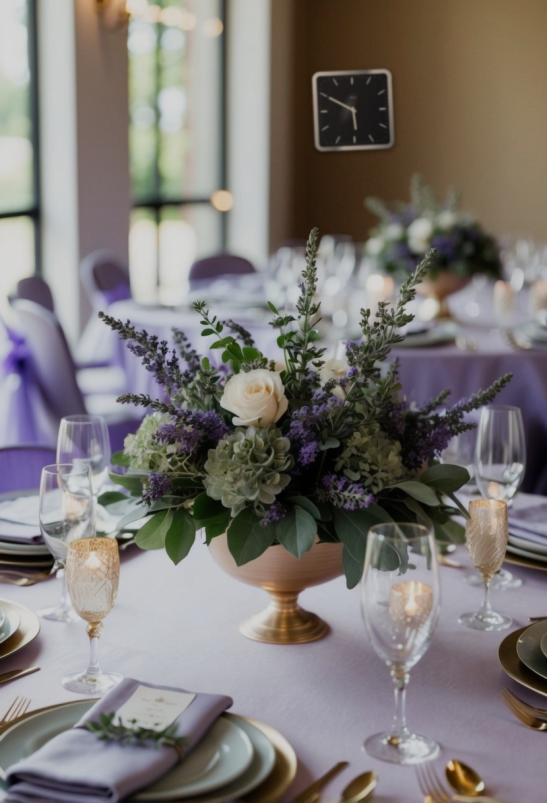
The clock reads 5h50
